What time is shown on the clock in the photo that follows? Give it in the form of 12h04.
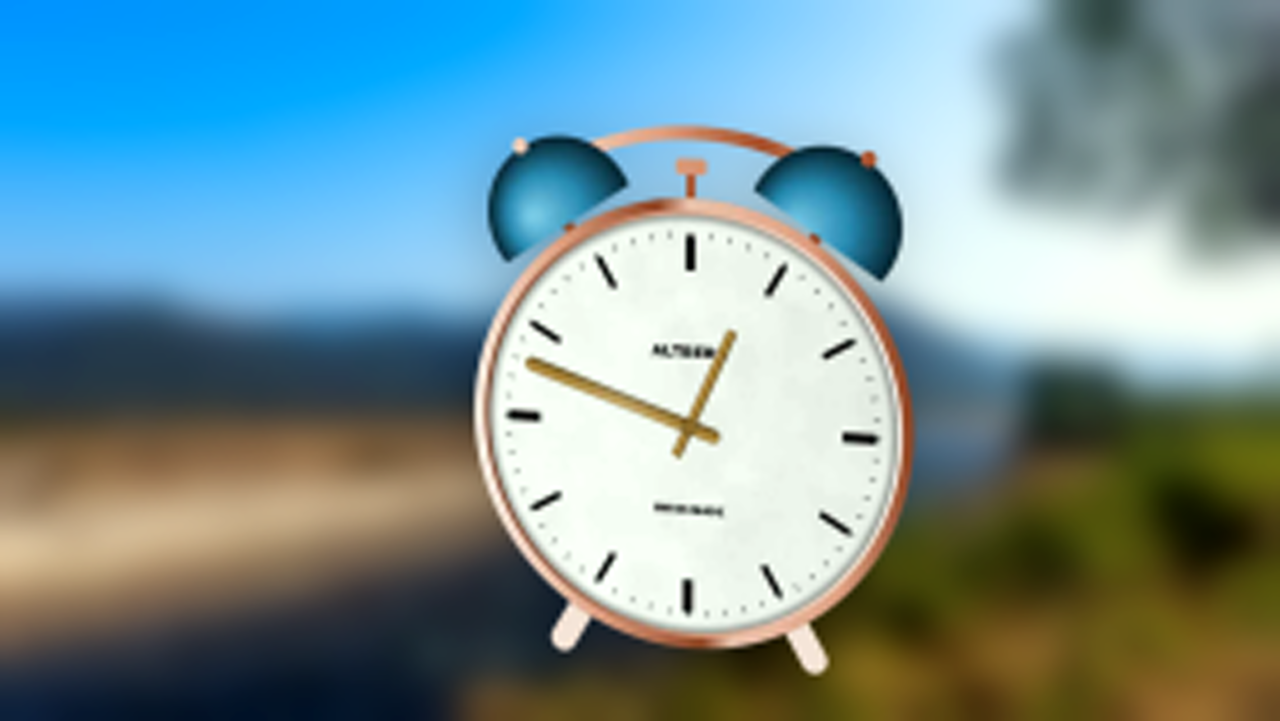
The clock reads 12h48
